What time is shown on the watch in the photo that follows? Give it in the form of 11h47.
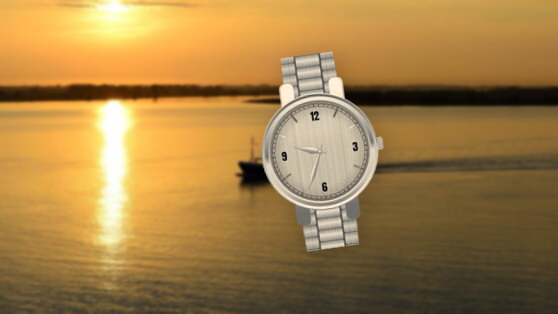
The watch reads 9h34
